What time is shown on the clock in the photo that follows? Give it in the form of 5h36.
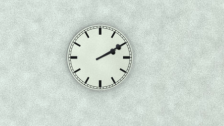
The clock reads 2h10
